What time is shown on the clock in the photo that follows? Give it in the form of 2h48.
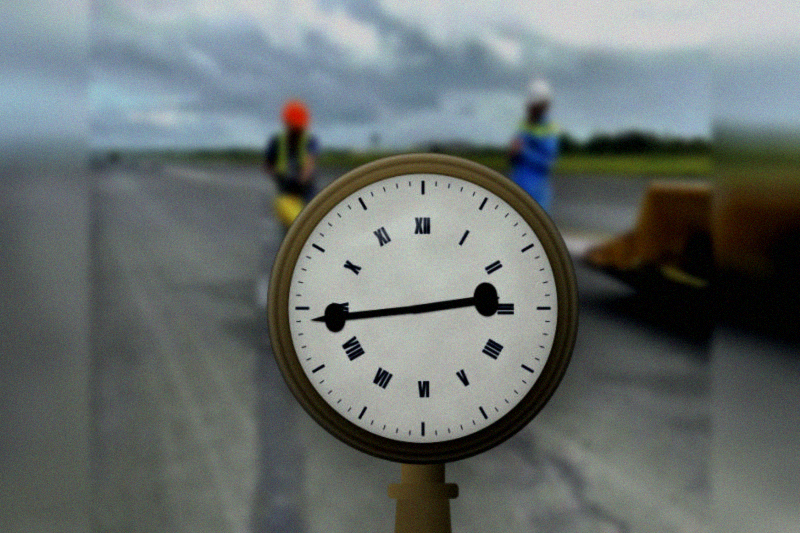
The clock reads 2h44
